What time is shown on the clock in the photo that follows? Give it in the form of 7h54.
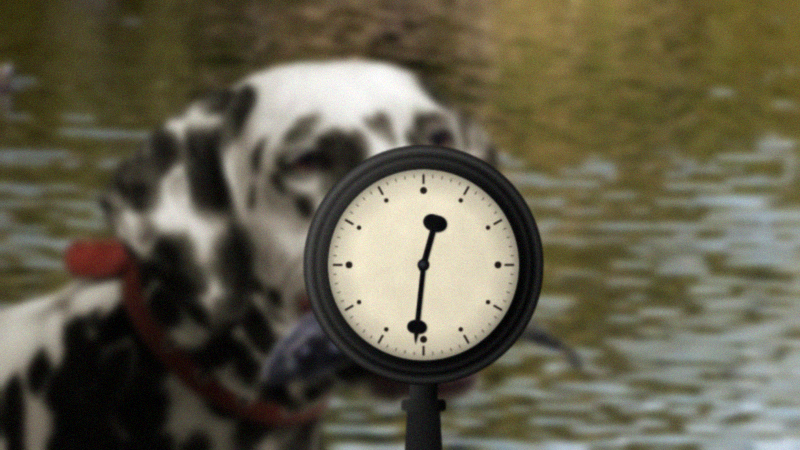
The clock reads 12h31
